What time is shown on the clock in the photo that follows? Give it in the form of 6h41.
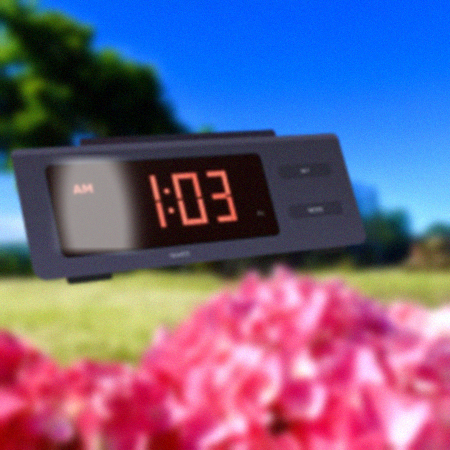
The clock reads 1h03
